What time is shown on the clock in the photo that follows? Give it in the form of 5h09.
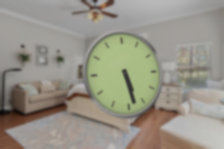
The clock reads 5h28
